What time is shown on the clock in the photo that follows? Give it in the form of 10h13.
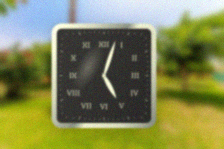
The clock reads 5h03
